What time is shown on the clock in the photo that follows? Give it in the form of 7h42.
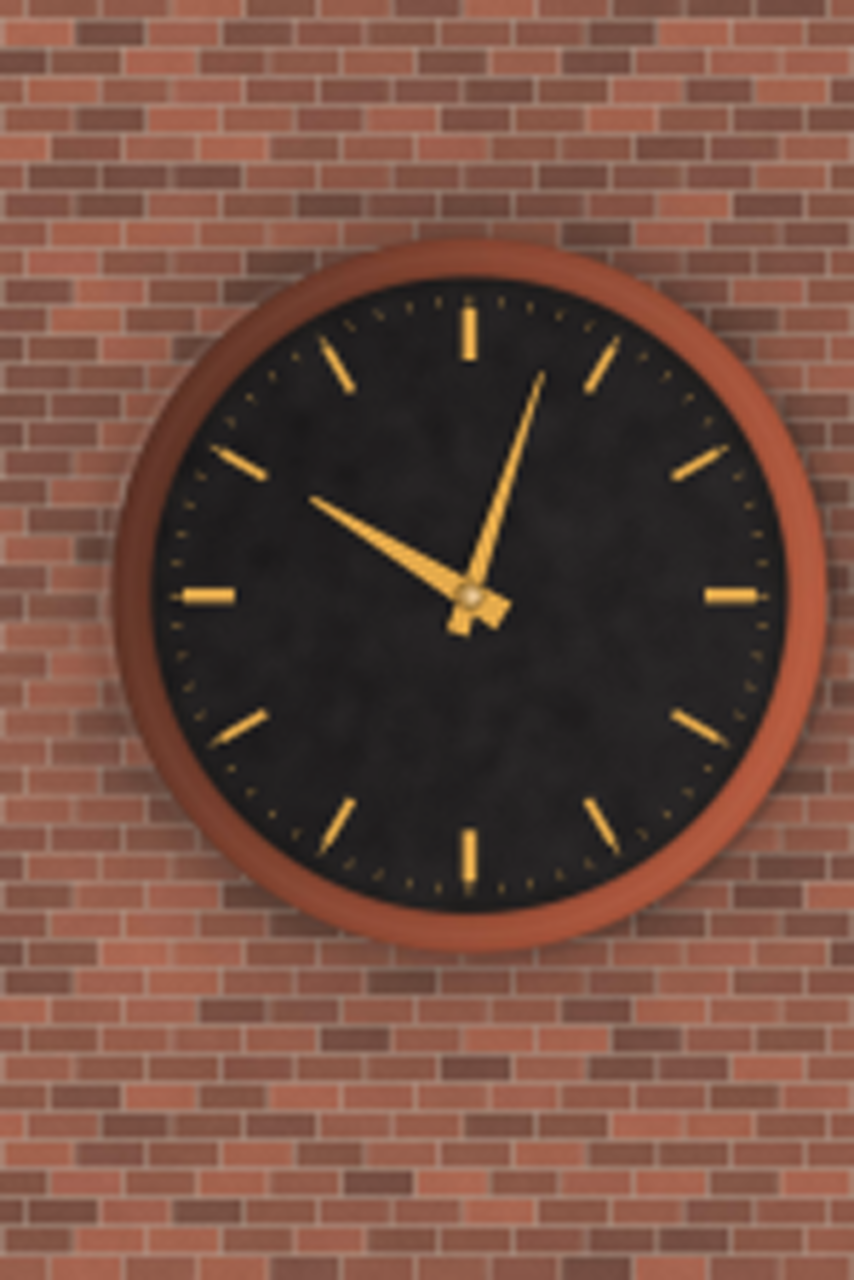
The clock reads 10h03
